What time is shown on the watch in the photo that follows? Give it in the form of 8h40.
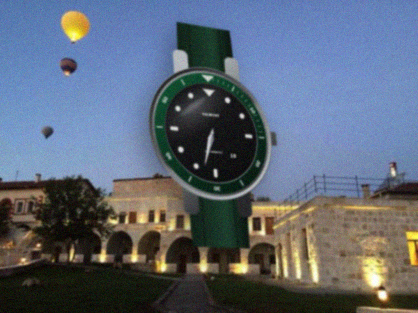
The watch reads 6h33
